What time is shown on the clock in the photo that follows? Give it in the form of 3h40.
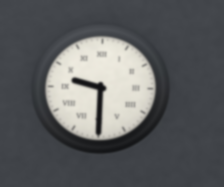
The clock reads 9h30
